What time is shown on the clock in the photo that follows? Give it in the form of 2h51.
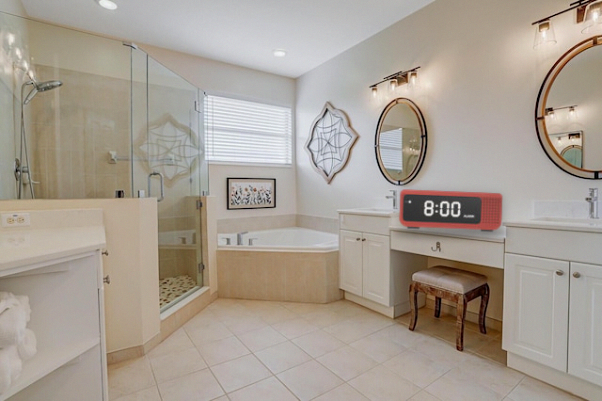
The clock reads 8h00
